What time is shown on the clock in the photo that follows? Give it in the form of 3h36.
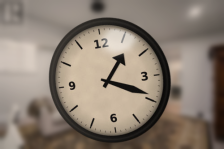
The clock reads 1h19
